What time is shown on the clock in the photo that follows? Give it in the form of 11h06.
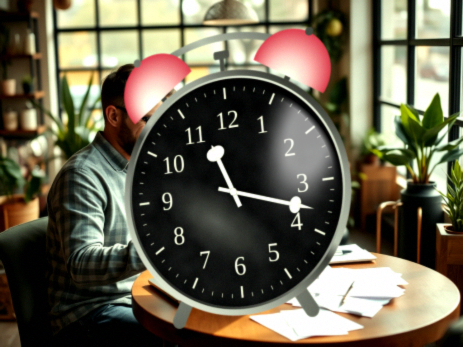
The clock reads 11h18
